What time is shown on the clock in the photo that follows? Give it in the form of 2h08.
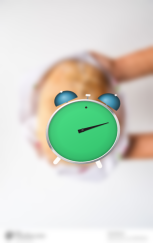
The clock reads 2h11
